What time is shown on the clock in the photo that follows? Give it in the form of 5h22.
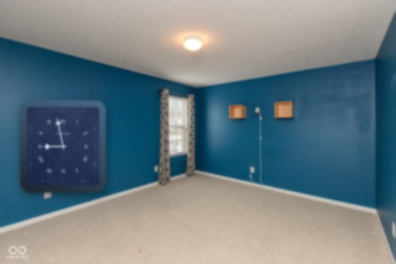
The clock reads 8h58
